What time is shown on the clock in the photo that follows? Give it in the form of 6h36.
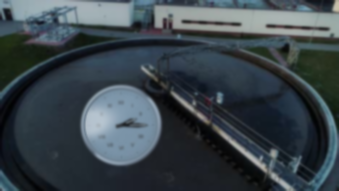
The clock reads 2h15
